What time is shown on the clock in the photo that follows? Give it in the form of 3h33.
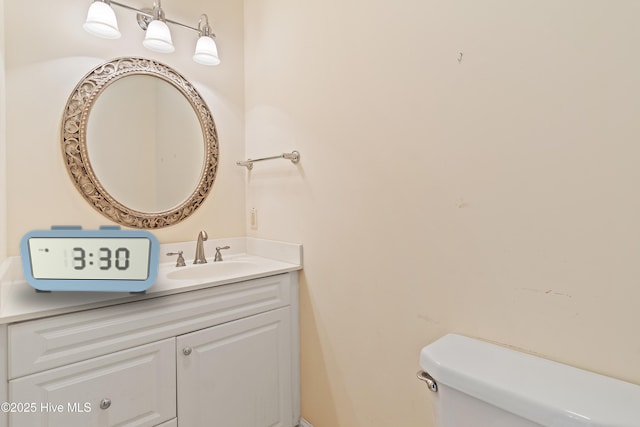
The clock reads 3h30
